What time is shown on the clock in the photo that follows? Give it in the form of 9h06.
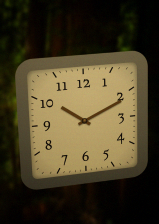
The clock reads 10h11
